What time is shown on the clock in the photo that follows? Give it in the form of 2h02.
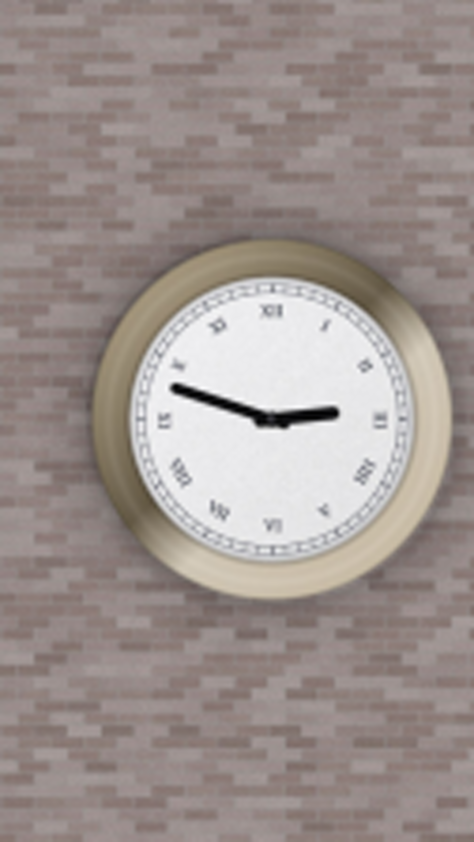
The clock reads 2h48
